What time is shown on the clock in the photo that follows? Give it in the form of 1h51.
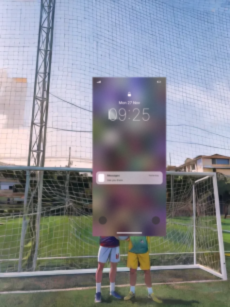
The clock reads 9h25
